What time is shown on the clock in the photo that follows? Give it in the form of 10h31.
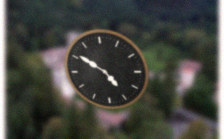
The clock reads 4h51
